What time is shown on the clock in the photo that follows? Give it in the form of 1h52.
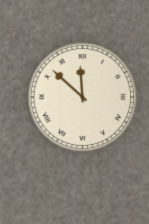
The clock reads 11h52
